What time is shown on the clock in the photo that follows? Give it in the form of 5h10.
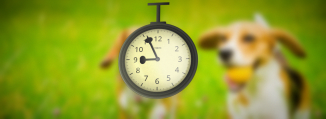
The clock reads 8h56
